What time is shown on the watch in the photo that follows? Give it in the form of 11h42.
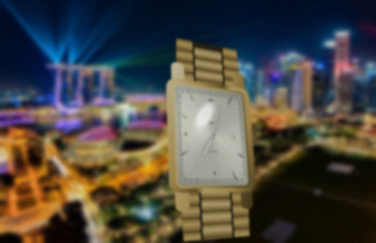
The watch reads 7h03
